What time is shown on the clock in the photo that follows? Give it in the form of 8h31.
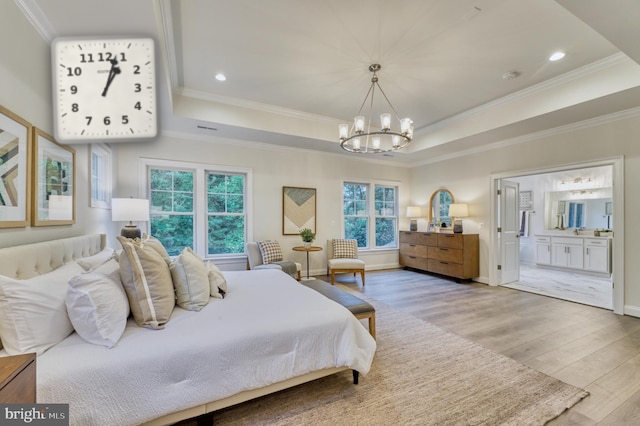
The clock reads 1h03
